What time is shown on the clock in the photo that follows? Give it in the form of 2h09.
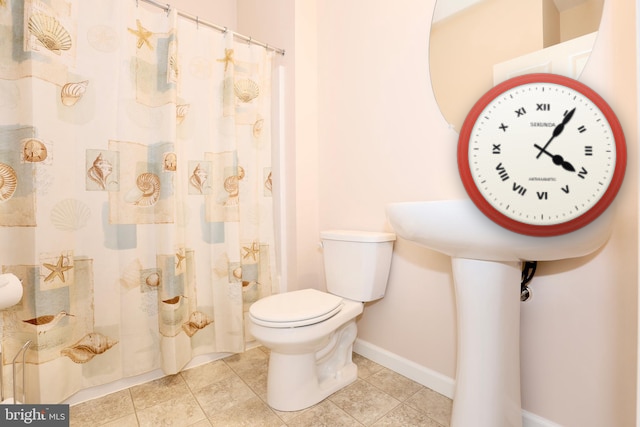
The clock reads 4h06
